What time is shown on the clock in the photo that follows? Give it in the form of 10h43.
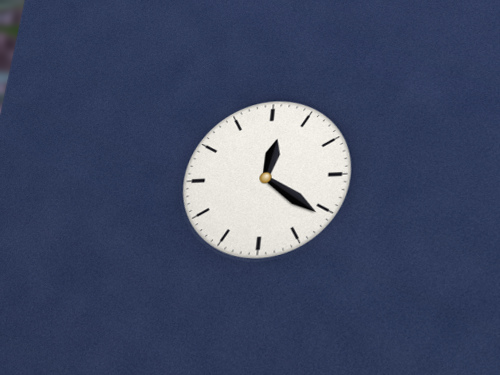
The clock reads 12h21
